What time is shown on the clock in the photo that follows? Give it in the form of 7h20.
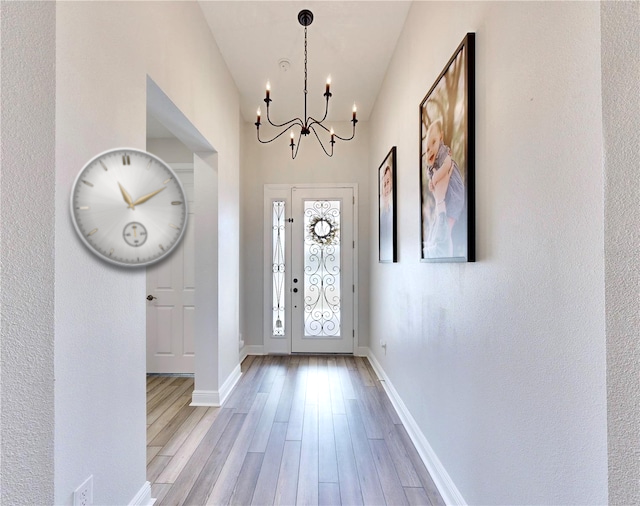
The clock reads 11h11
